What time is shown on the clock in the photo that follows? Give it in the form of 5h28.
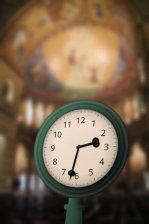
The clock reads 2h32
